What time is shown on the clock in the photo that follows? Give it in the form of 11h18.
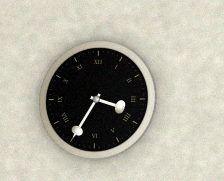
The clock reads 3h35
